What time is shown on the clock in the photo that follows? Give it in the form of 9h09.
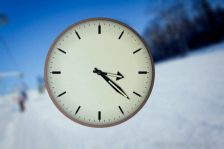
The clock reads 3h22
